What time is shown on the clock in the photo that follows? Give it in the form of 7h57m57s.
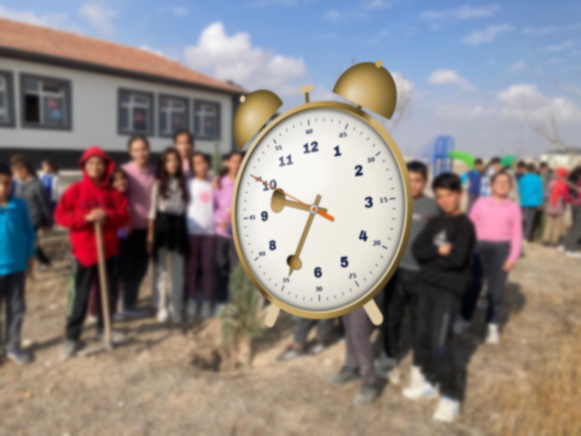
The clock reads 9h34m50s
